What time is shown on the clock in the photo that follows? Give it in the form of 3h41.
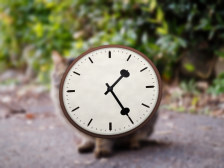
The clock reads 1h25
